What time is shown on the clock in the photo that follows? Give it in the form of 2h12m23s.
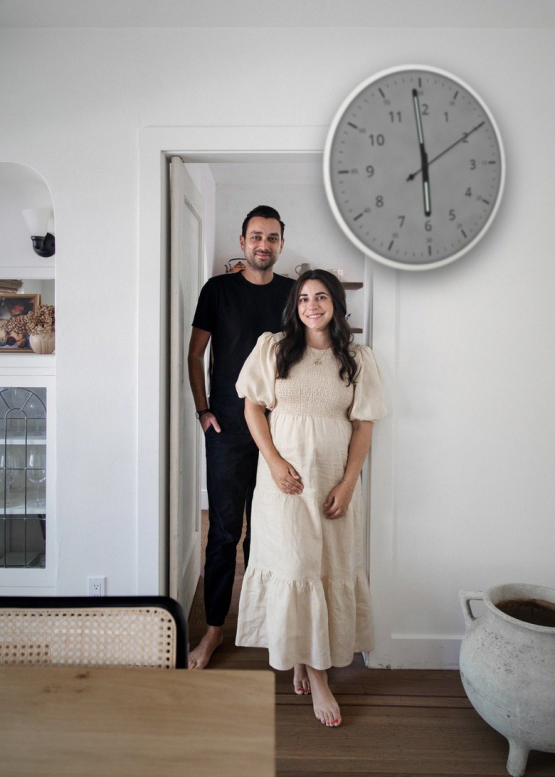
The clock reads 5h59m10s
